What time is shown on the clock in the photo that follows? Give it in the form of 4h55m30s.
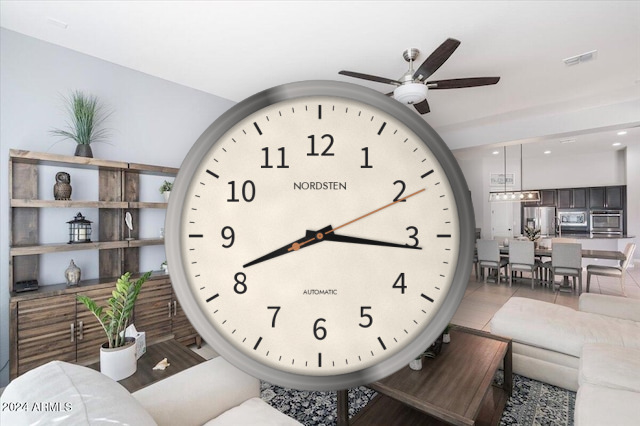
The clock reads 8h16m11s
